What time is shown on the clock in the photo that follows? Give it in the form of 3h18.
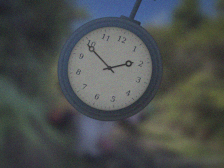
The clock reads 1h49
